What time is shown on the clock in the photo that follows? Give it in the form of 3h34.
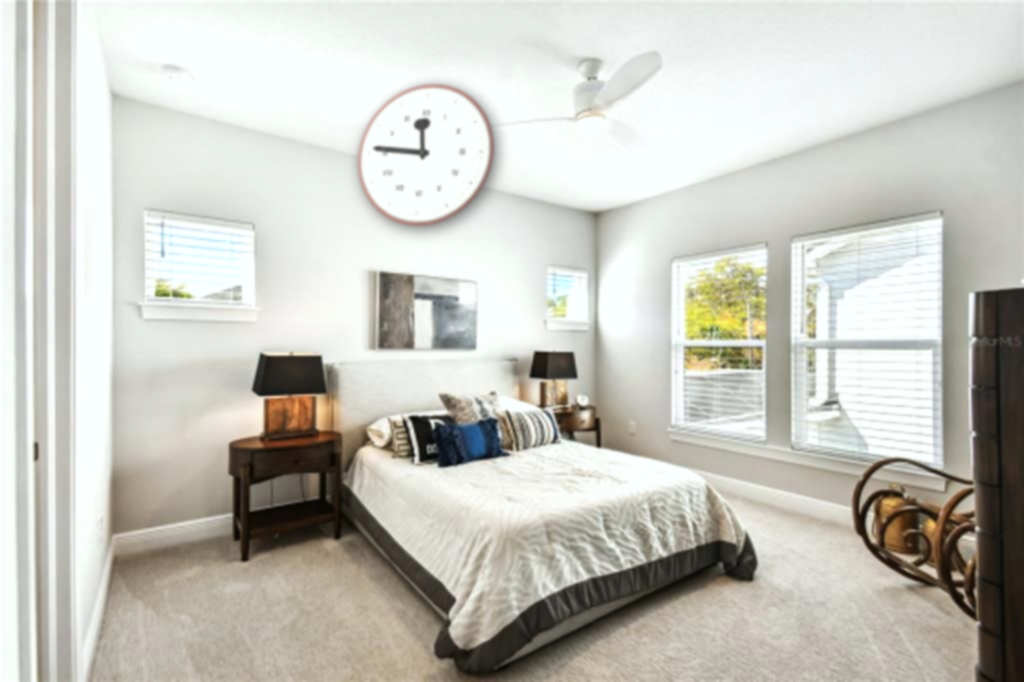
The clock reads 11h46
